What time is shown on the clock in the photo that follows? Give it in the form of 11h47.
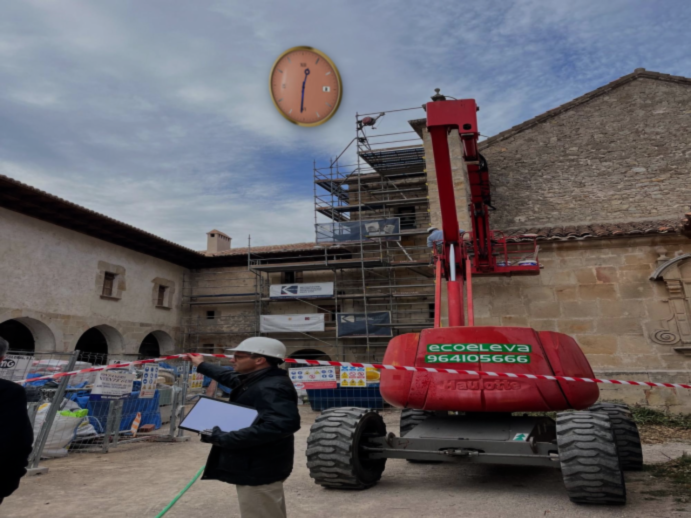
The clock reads 12h31
